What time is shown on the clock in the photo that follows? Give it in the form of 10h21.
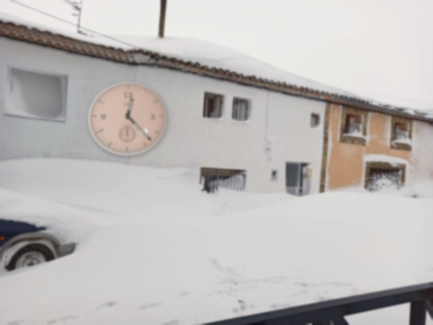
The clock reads 12h23
